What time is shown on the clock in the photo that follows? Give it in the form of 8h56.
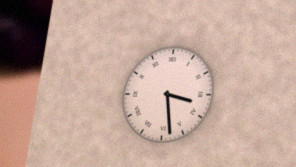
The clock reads 3h28
